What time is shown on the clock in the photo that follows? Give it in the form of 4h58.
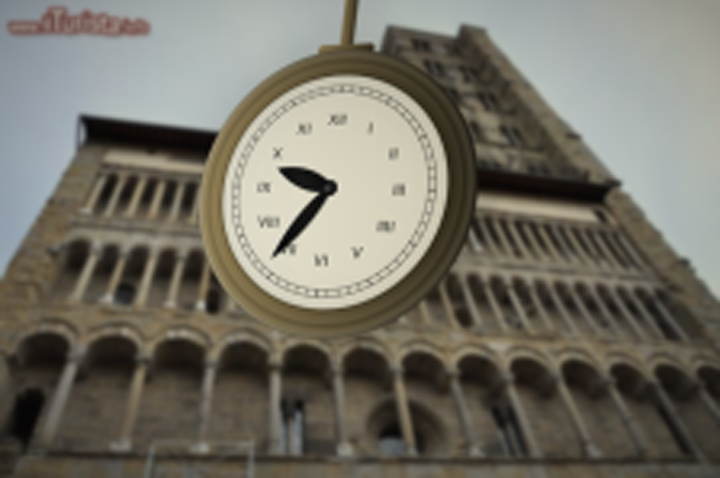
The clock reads 9h36
